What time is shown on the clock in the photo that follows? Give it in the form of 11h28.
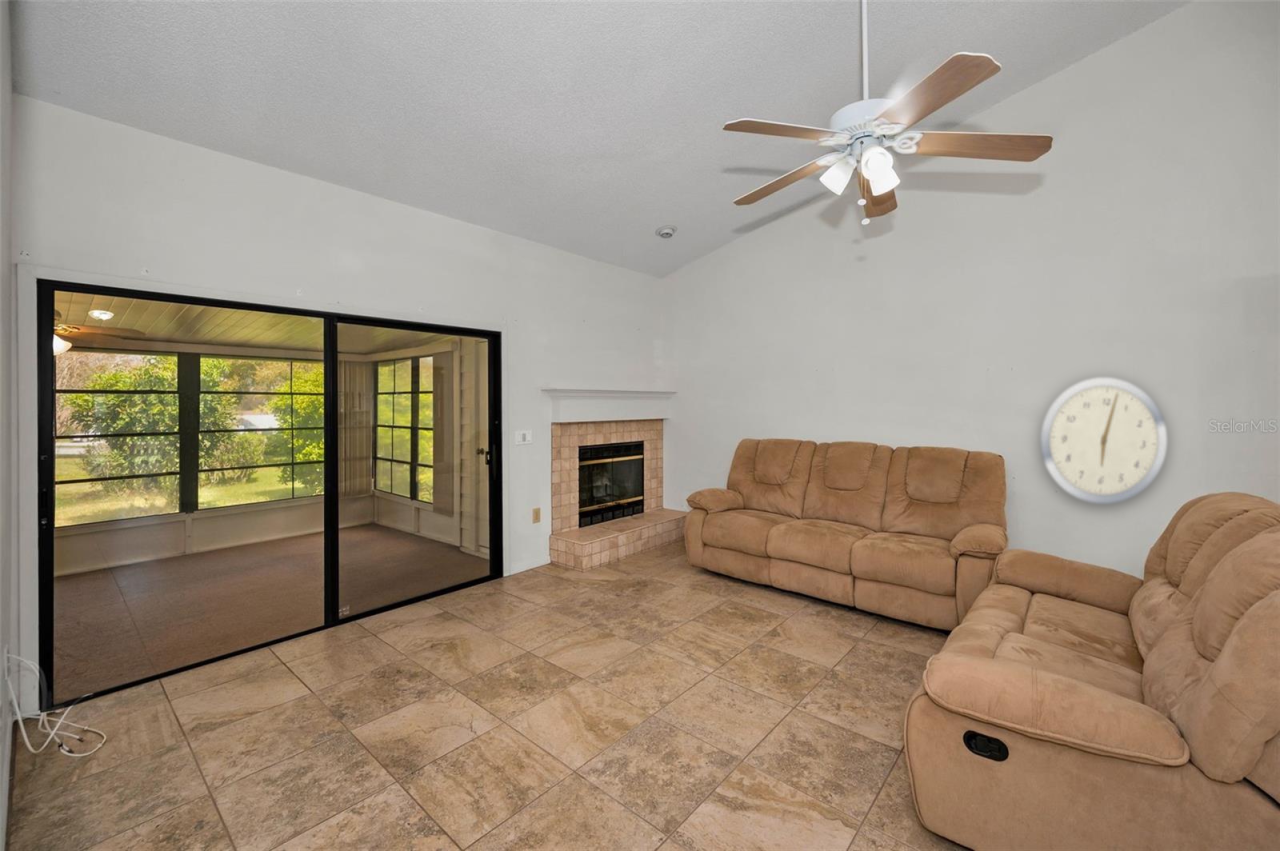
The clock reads 6h02
